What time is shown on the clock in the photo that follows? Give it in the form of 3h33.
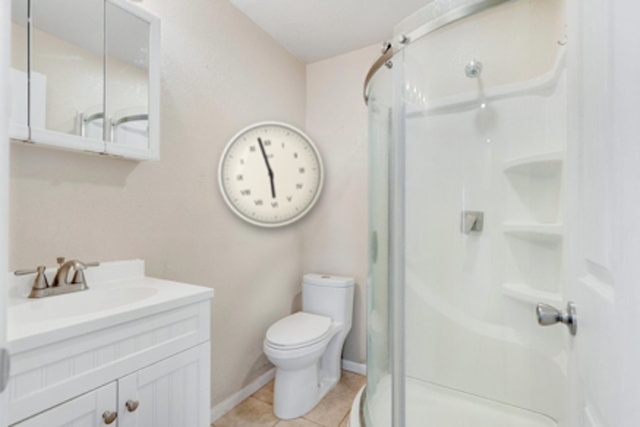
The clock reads 5h58
